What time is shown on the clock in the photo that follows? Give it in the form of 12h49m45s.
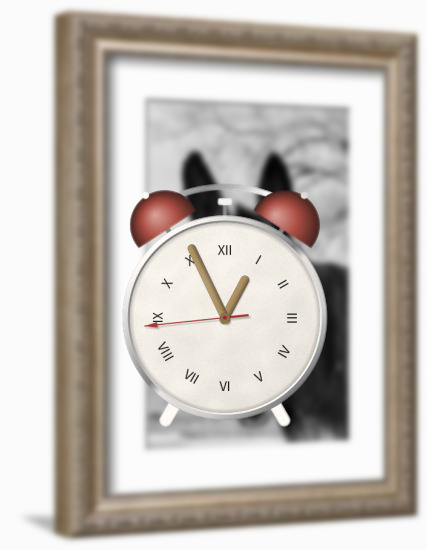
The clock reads 12h55m44s
